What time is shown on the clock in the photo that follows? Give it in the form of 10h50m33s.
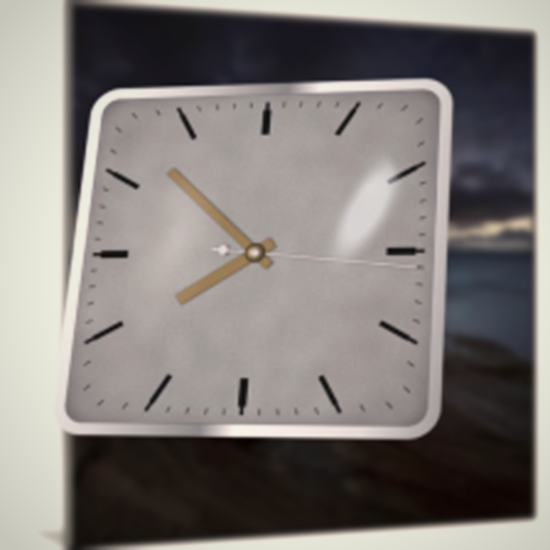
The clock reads 7h52m16s
